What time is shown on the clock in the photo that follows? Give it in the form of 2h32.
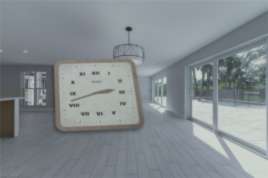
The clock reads 2h42
